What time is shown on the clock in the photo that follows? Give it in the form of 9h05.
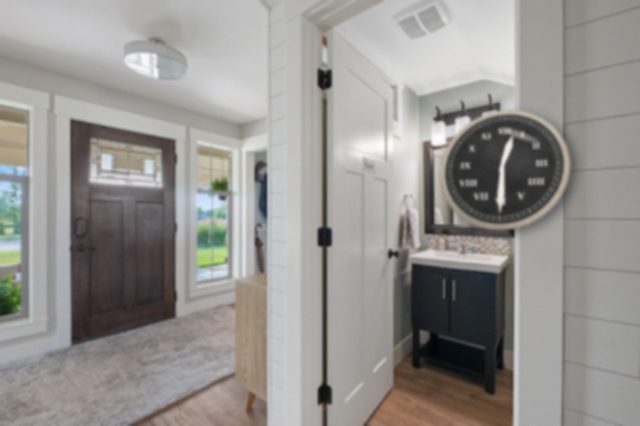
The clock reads 12h30
